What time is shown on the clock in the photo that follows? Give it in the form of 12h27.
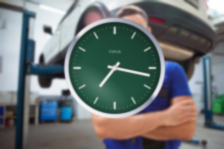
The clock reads 7h17
